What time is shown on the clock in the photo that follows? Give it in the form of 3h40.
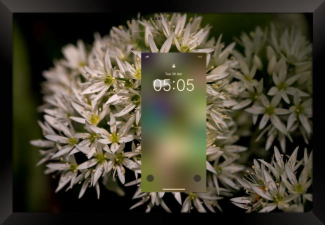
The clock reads 5h05
